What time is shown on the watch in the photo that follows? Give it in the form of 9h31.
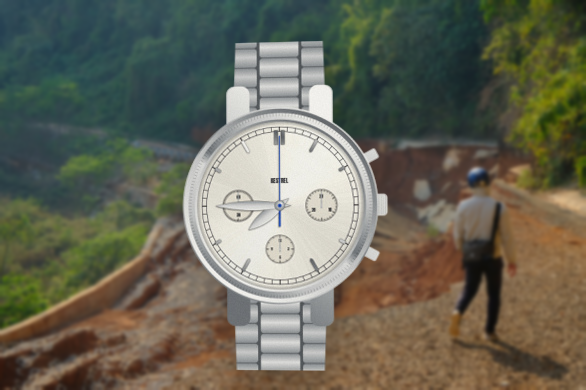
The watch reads 7h45
